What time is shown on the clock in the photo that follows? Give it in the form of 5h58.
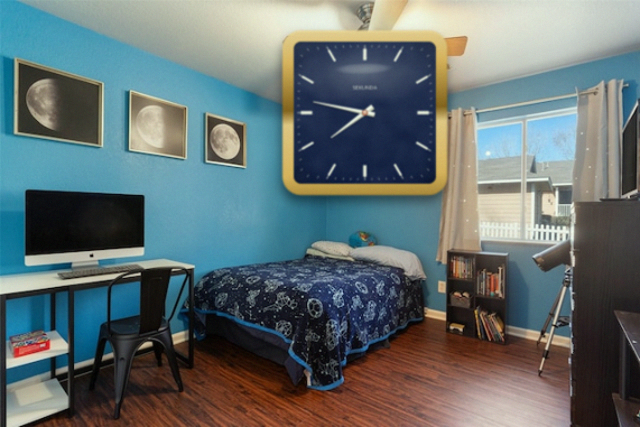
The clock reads 7h47
